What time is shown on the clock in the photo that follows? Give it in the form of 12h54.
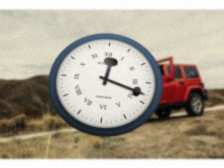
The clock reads 12h18
